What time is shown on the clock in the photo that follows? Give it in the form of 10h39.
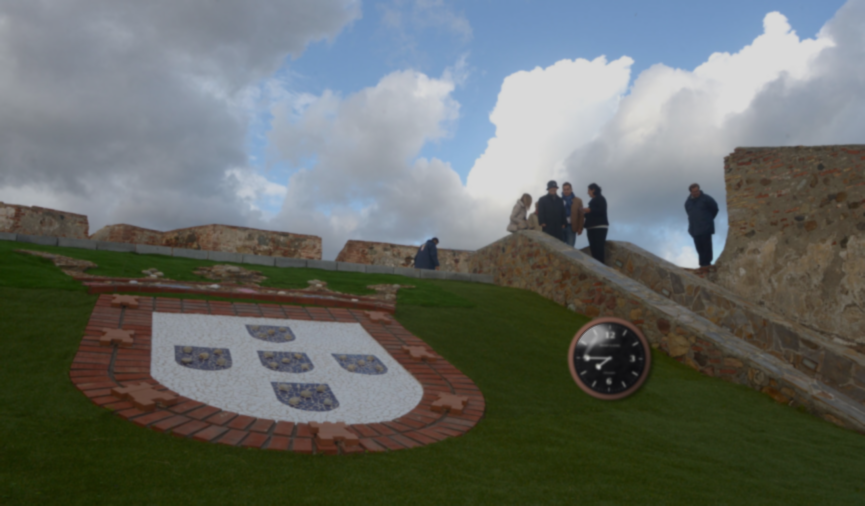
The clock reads 7h45
